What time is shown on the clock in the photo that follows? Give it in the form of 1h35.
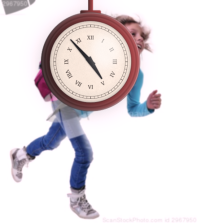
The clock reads 4h53
